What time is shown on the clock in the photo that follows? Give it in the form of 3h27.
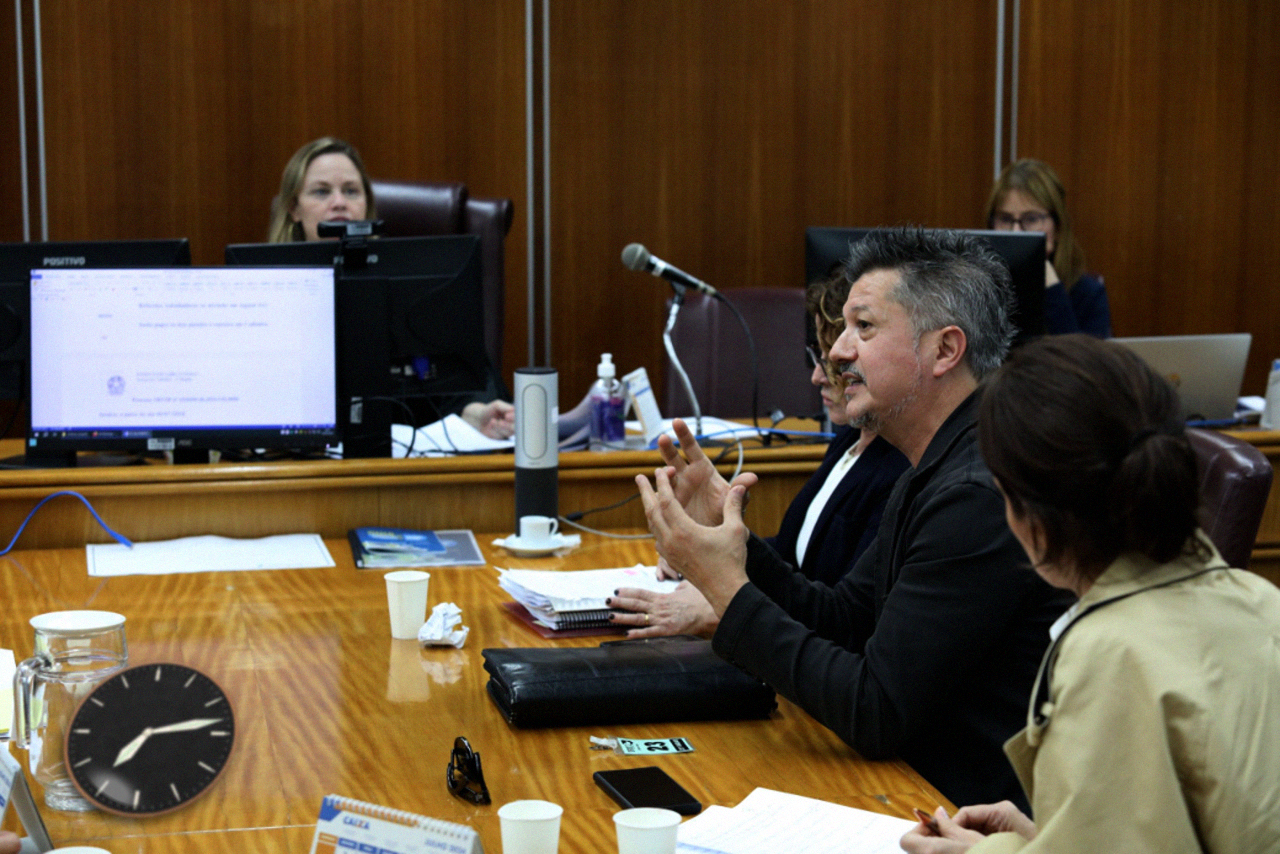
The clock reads 7h13
